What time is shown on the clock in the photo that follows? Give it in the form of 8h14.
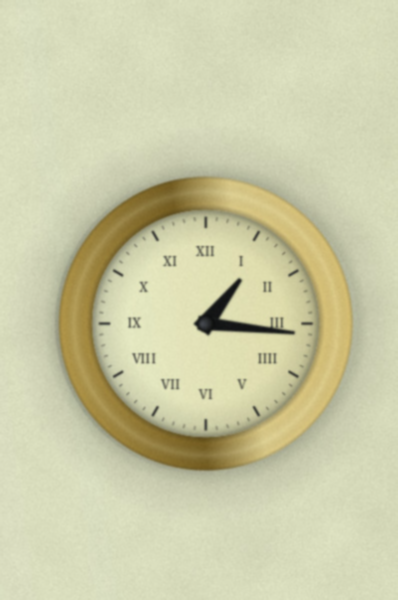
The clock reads 1h16
